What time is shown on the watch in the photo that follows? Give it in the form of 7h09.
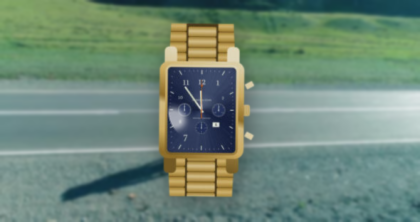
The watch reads 11h54
